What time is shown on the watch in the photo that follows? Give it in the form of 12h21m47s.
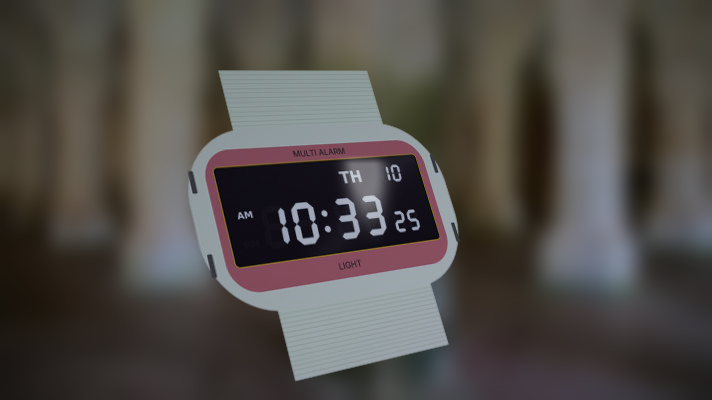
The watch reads 10h33m25s
